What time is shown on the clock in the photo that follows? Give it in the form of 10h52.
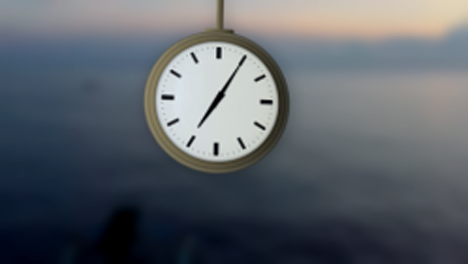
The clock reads 7h05
